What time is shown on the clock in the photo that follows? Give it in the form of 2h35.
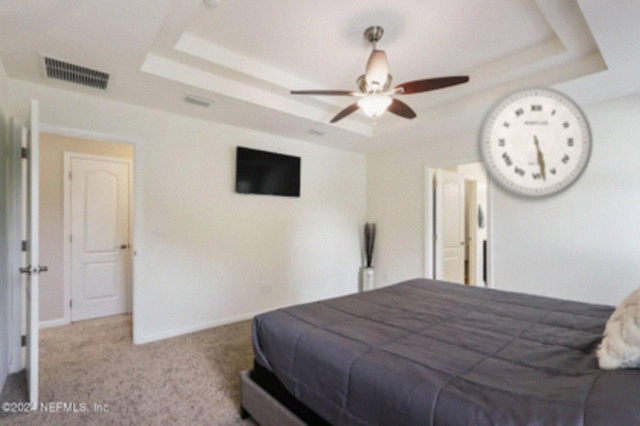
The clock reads 5h28
